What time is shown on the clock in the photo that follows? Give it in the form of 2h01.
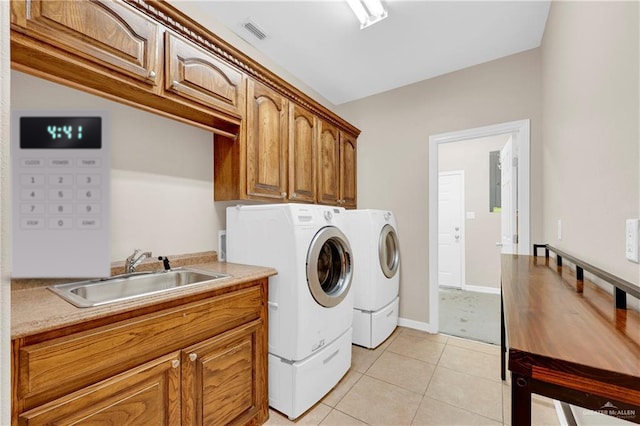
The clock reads 4h41
